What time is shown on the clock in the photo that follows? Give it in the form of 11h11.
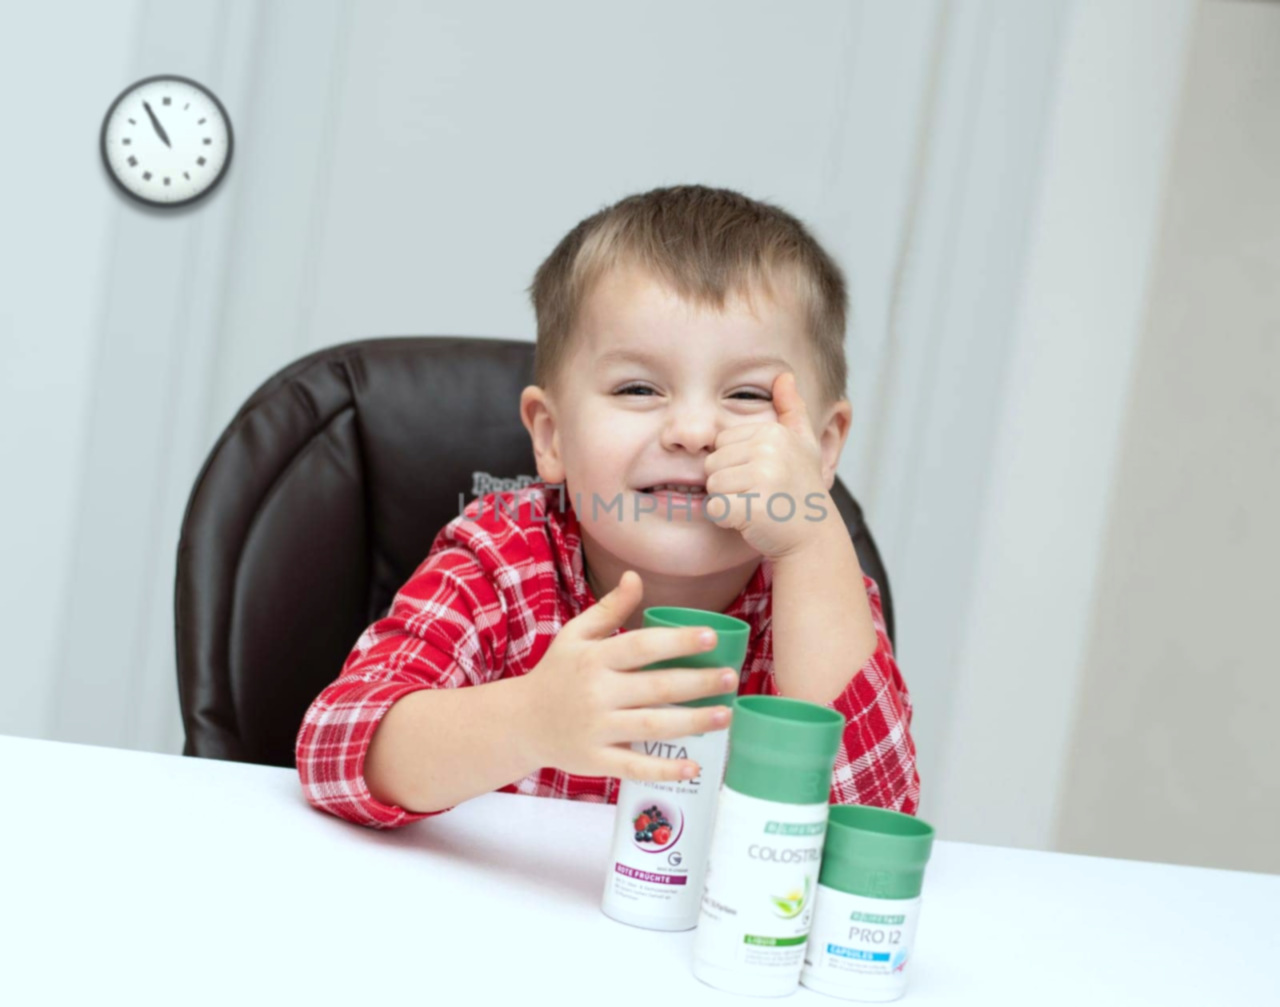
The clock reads 10h55
